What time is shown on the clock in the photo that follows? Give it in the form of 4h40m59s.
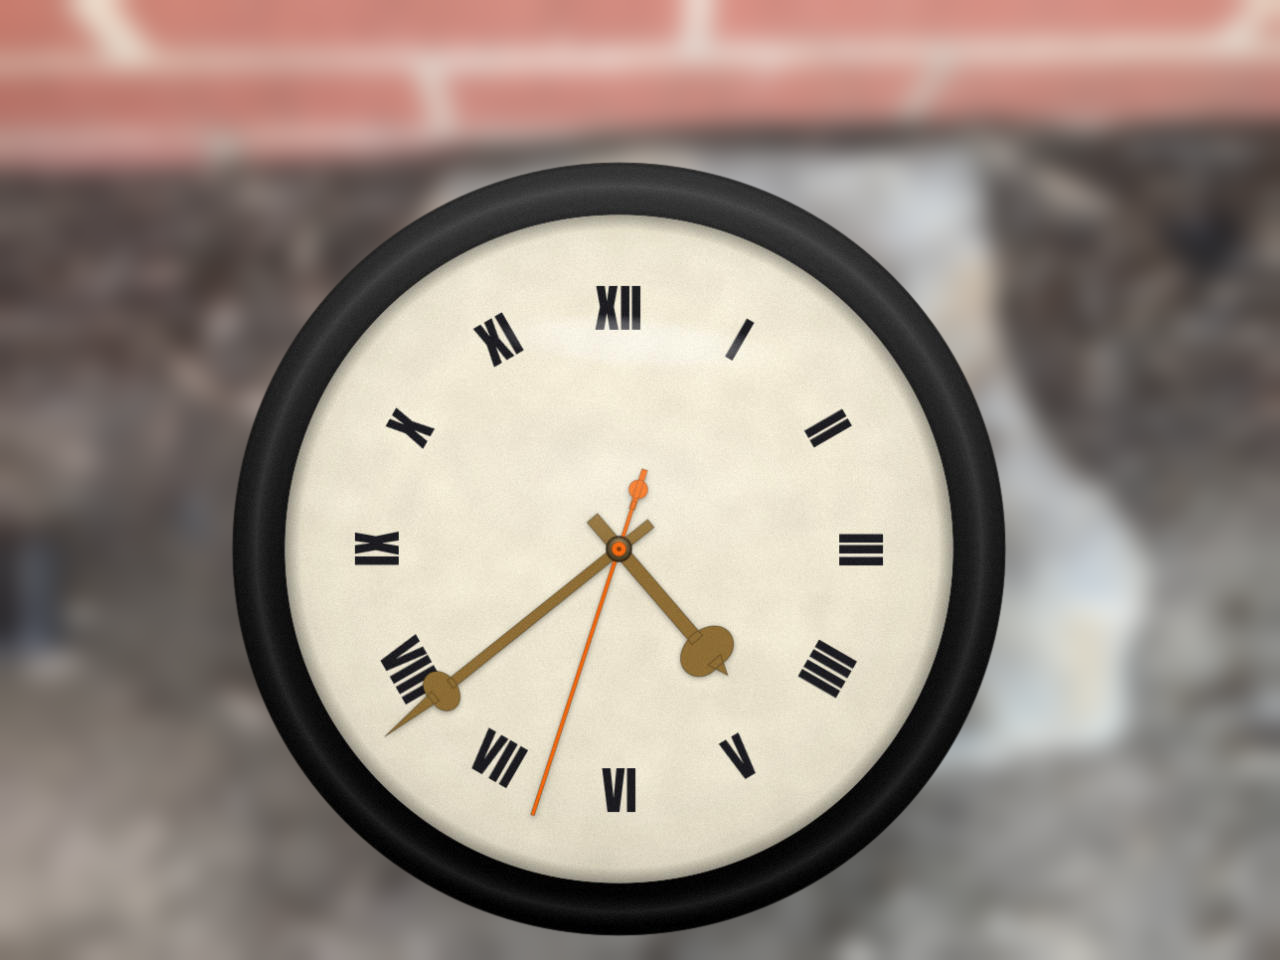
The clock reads 4h38m33s
